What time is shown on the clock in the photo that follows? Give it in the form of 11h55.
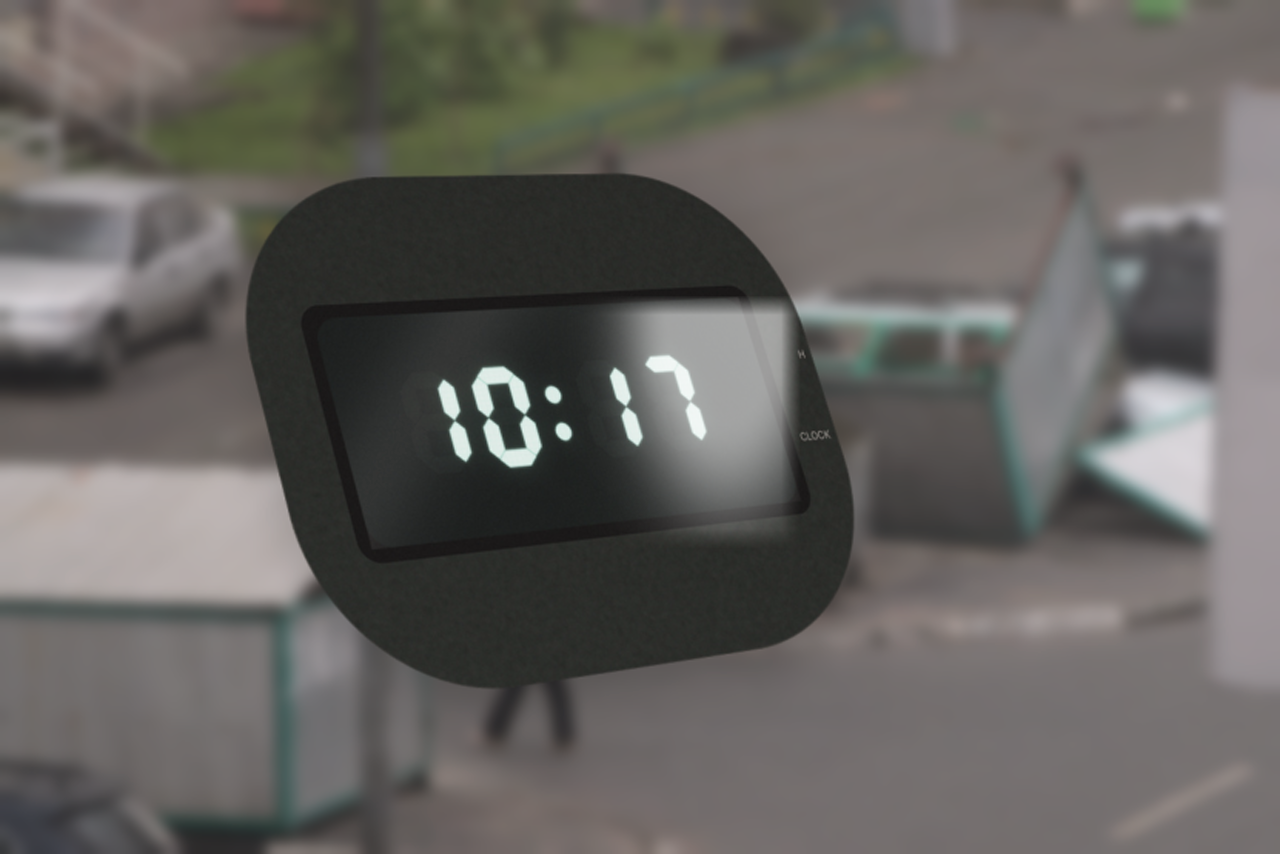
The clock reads 10h17
